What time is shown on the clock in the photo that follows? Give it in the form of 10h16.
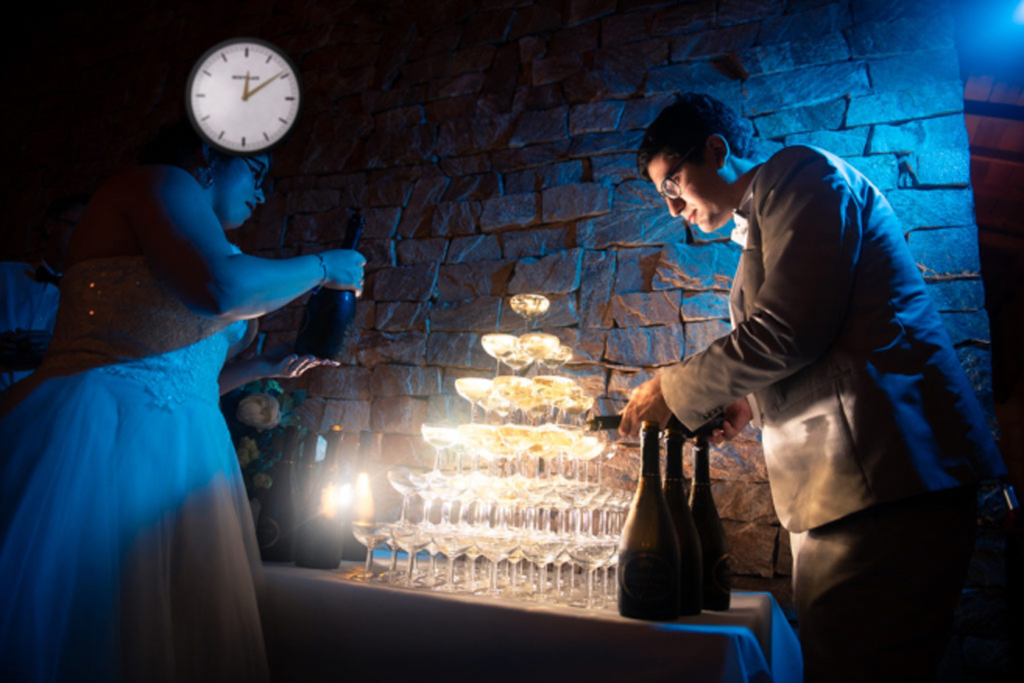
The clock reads 12h09
